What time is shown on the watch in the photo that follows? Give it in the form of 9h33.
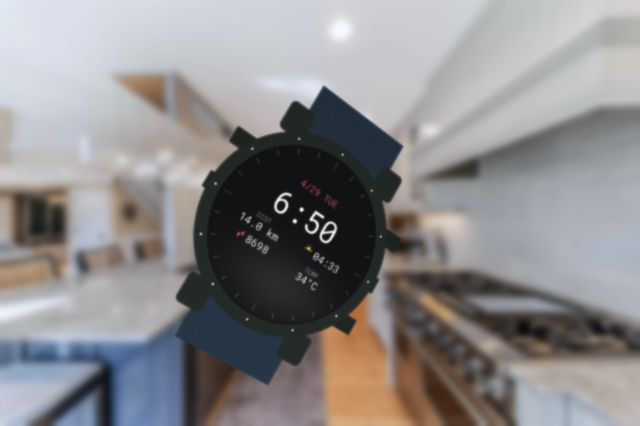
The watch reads 6h50
